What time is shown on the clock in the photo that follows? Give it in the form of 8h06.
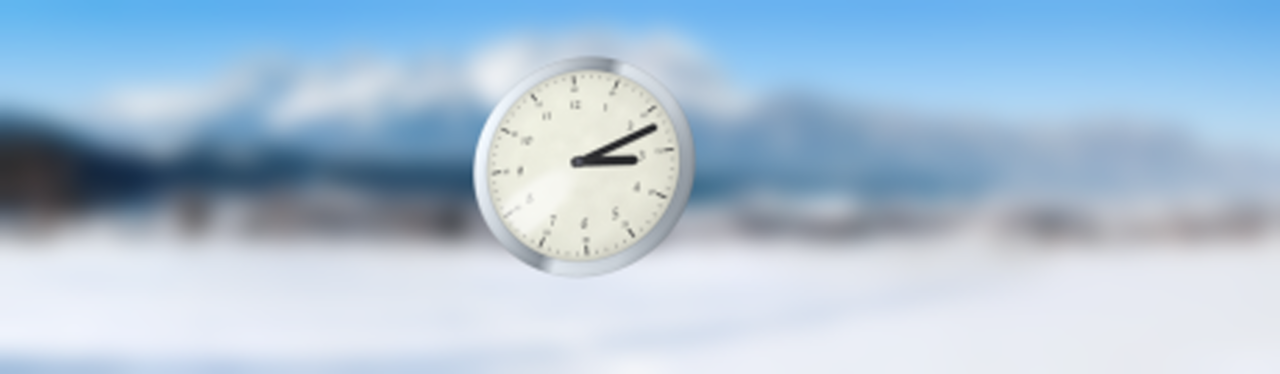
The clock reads 3h12
